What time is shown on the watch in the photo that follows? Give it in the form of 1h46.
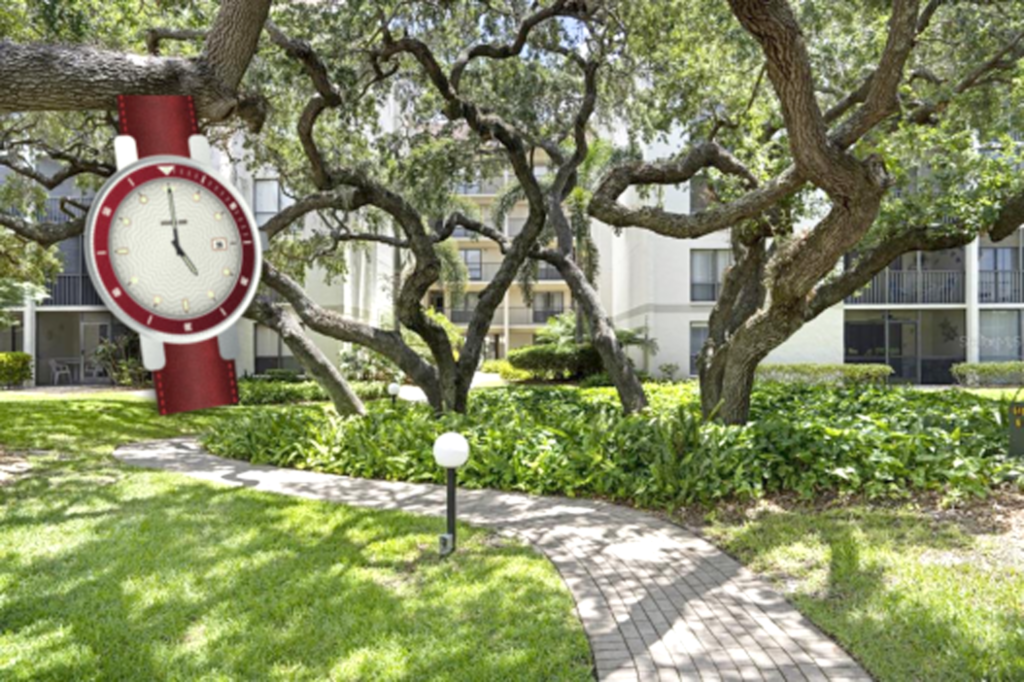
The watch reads 5h00
